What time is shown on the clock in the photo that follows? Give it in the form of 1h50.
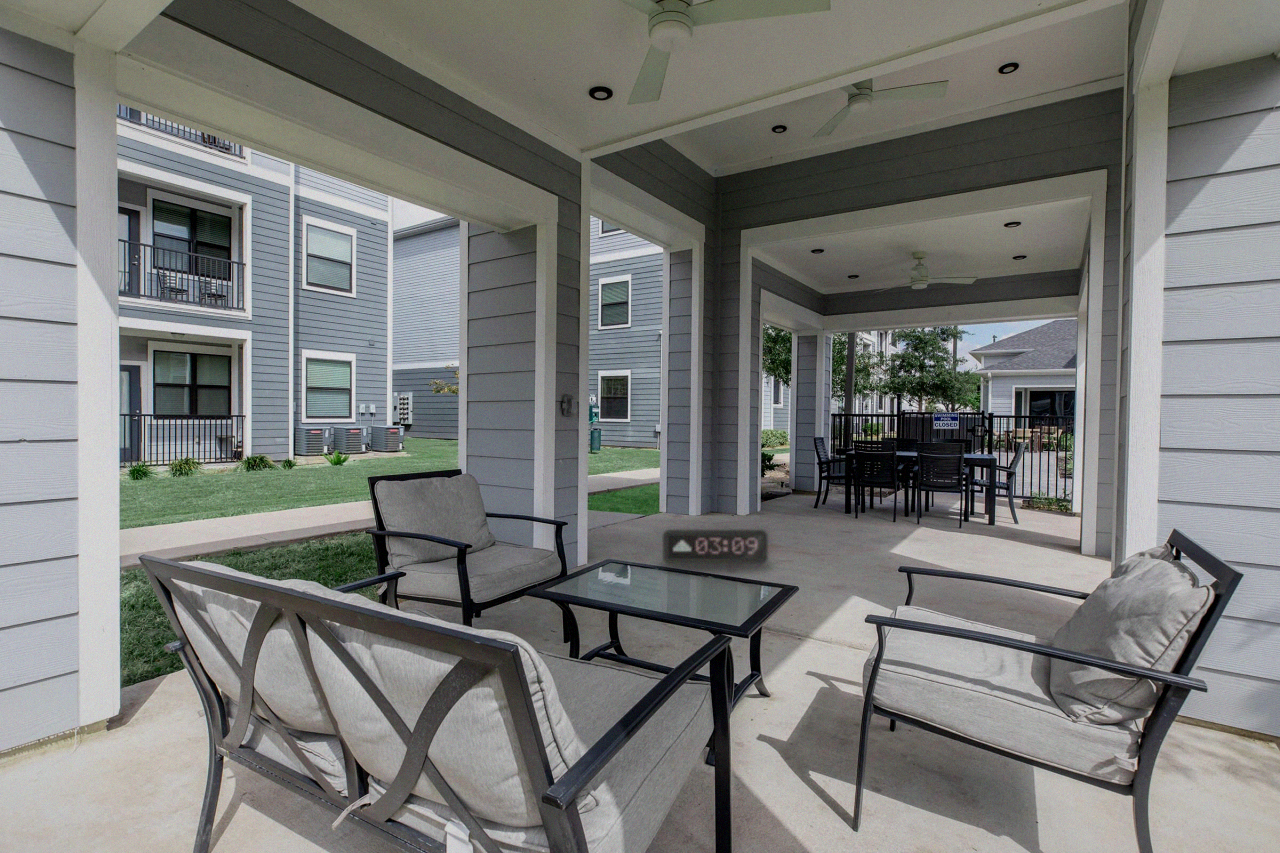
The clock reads 3h09
